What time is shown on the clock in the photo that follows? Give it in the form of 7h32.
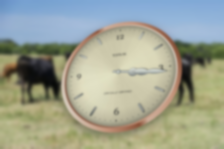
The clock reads 3h16
